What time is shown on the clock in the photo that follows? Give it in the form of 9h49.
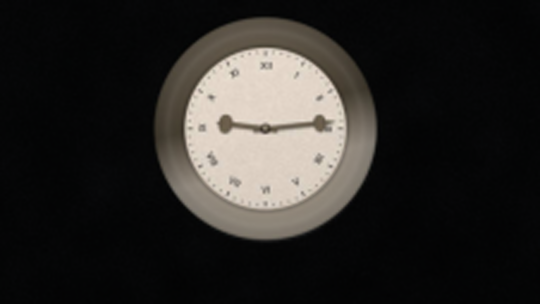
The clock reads 9h14
